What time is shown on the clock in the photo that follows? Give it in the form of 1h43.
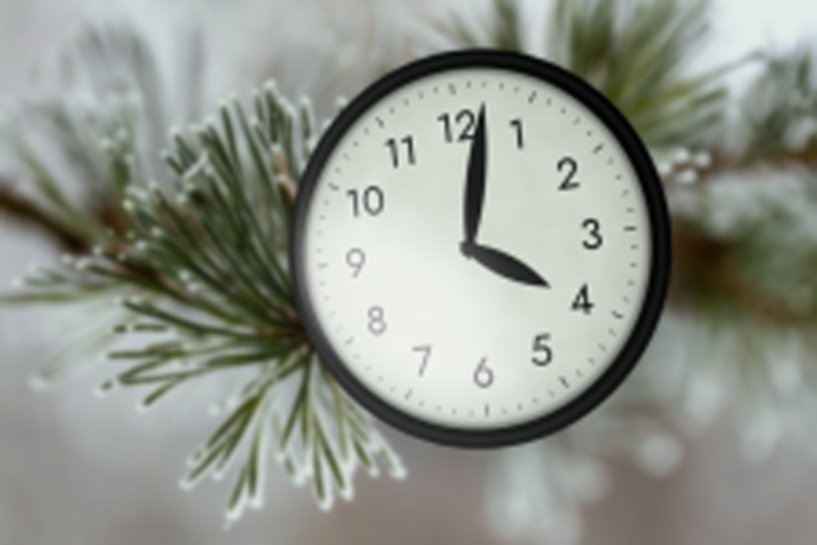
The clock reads 4h02
